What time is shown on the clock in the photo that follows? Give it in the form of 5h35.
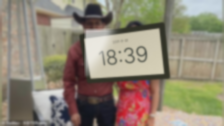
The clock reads 18h39
